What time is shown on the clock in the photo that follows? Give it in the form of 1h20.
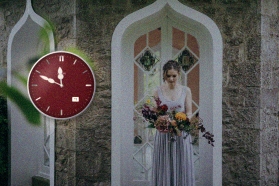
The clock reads 11h49
